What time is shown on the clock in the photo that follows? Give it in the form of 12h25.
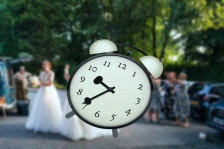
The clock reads 9h36
